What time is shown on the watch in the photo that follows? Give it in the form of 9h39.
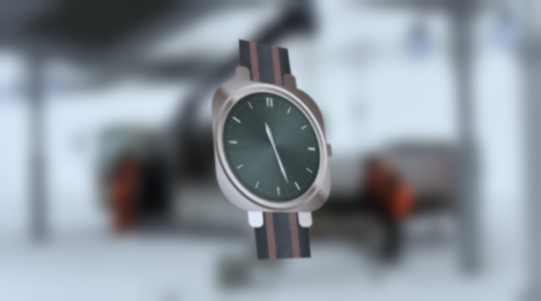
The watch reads 11h27
